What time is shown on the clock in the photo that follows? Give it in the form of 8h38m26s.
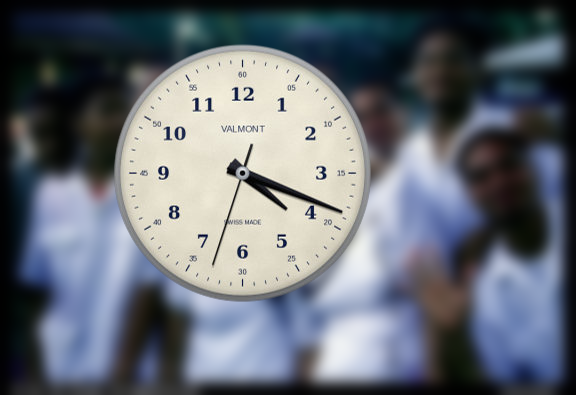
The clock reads 4h18m33s
